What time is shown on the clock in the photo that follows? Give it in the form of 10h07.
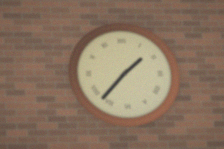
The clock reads 1h37
